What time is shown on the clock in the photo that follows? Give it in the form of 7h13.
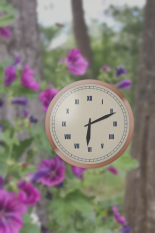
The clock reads 6h11
